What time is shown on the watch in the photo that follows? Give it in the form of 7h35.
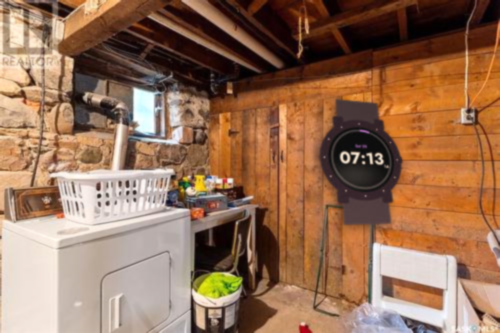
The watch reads 7h13
